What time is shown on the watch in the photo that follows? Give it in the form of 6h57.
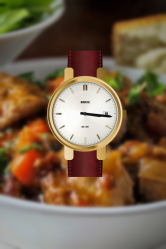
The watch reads 3h16
